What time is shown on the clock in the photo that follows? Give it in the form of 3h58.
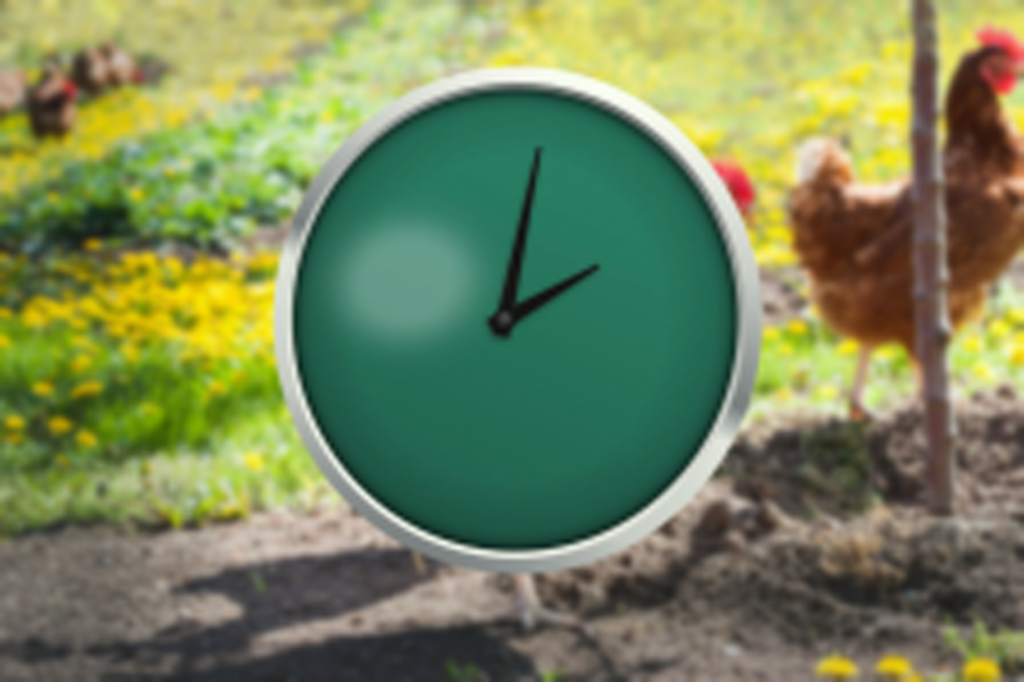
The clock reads 2h02
